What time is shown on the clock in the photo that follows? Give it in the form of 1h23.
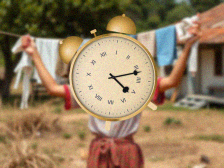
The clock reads 5h17
